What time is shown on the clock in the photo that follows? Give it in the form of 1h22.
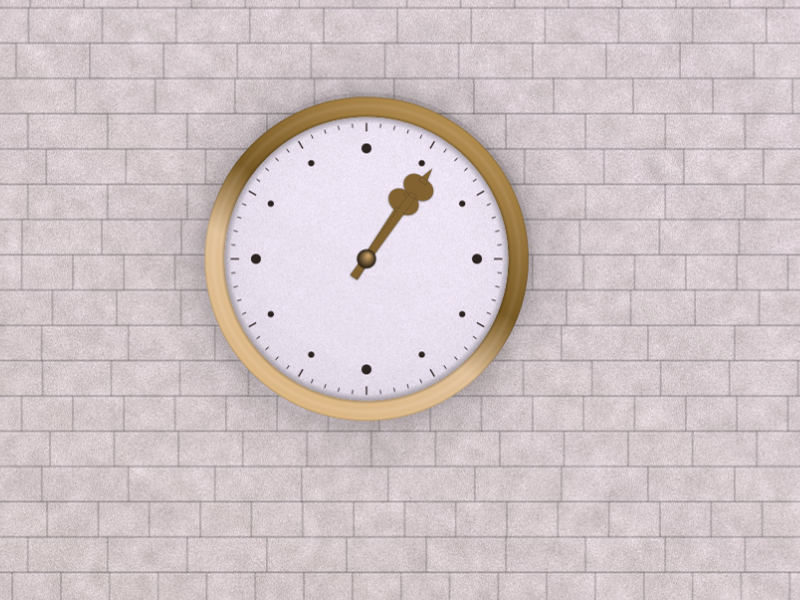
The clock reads 1h06
